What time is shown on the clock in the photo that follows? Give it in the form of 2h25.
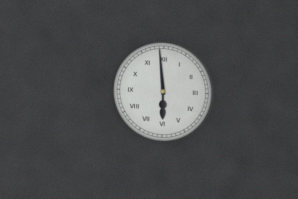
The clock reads 5h59
